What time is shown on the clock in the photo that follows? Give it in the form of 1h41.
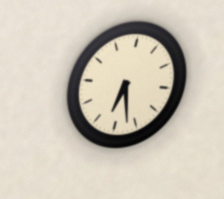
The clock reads 6h27
